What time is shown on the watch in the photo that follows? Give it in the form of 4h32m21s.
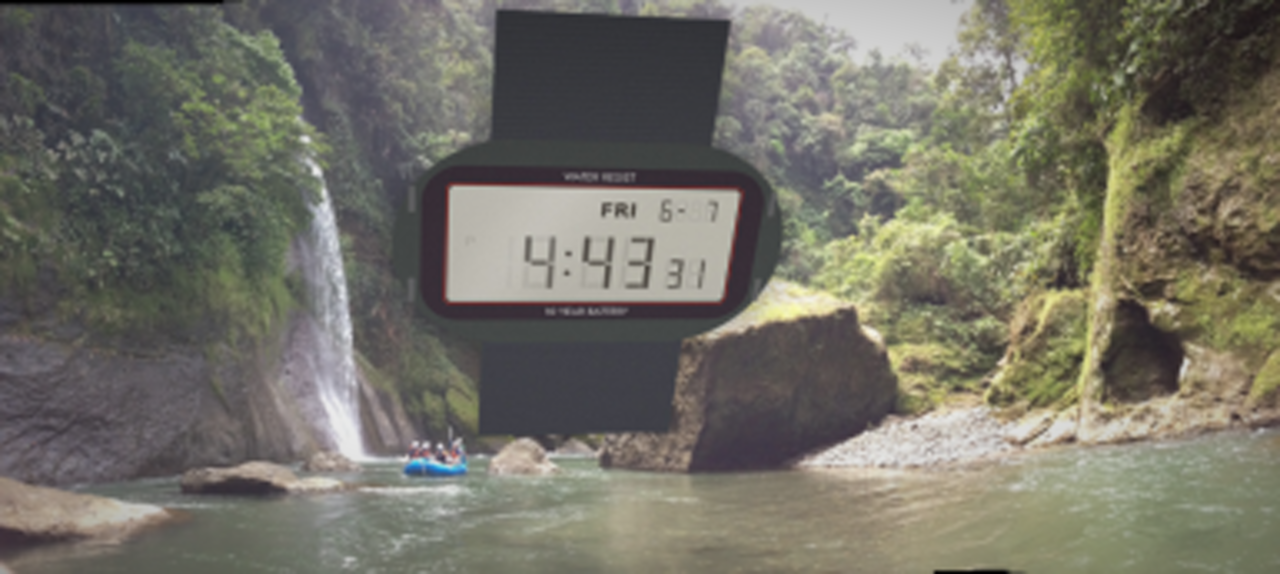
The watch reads 4h43m31s
